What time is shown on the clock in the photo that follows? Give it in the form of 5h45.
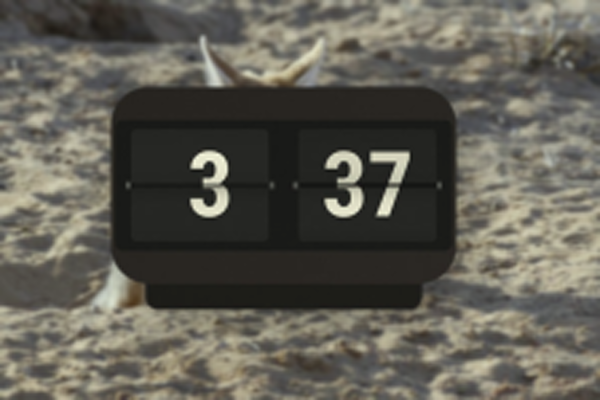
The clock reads 3h37
